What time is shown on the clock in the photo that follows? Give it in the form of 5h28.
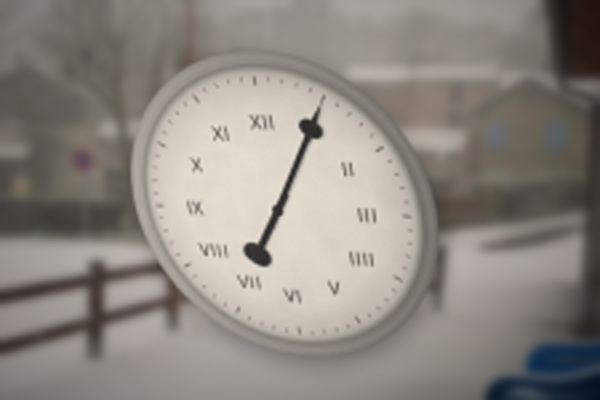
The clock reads 7h05
